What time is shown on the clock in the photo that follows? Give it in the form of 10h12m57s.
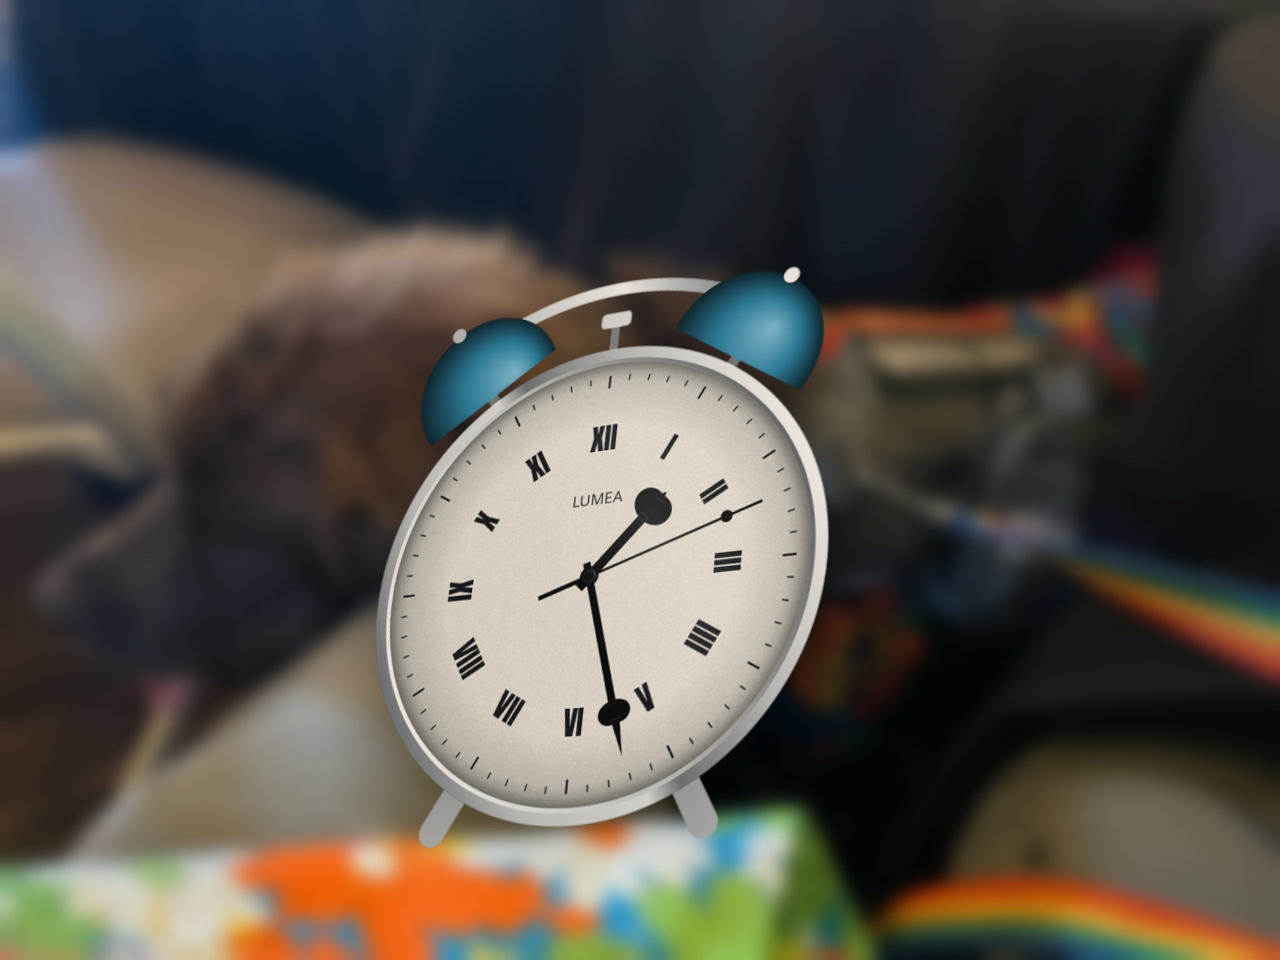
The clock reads 1h27m12s
